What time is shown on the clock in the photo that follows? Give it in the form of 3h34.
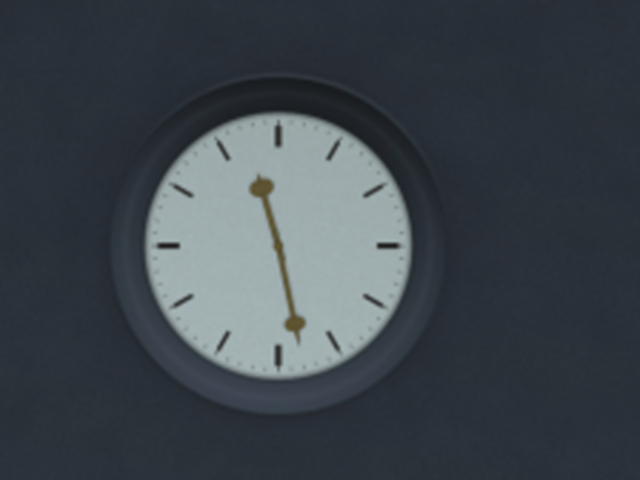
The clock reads 11h28
